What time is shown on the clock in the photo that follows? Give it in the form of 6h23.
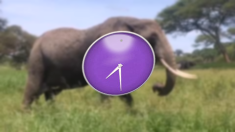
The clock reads 7h29
